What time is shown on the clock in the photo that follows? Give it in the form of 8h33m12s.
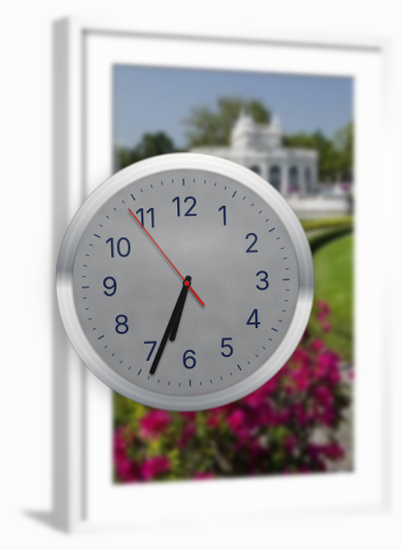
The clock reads 6h33m54s
